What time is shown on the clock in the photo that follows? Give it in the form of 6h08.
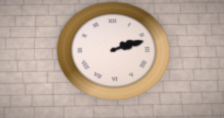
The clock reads 2h12
